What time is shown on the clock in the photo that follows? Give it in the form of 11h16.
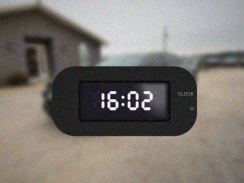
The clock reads 16h02
